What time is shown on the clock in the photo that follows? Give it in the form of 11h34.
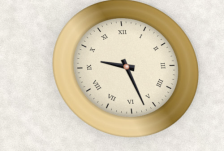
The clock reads 9h27
